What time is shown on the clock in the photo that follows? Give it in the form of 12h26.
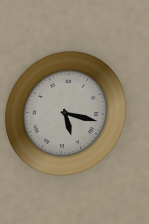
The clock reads 5h17
